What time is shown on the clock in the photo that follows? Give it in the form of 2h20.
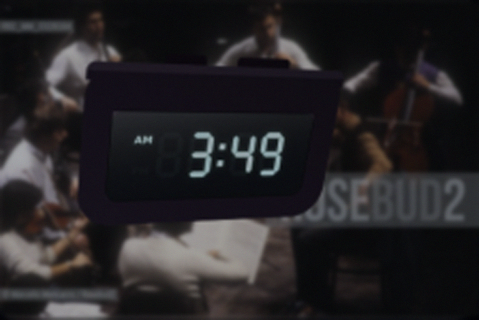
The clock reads 3h49
